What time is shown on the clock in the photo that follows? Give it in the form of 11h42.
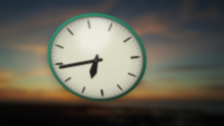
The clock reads 6h44
